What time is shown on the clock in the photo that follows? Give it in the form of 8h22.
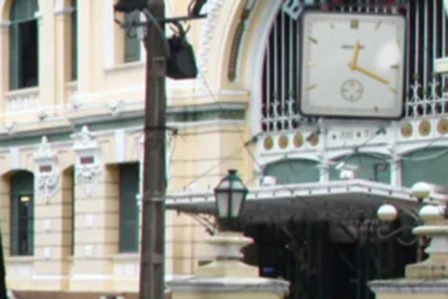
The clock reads 12h19
